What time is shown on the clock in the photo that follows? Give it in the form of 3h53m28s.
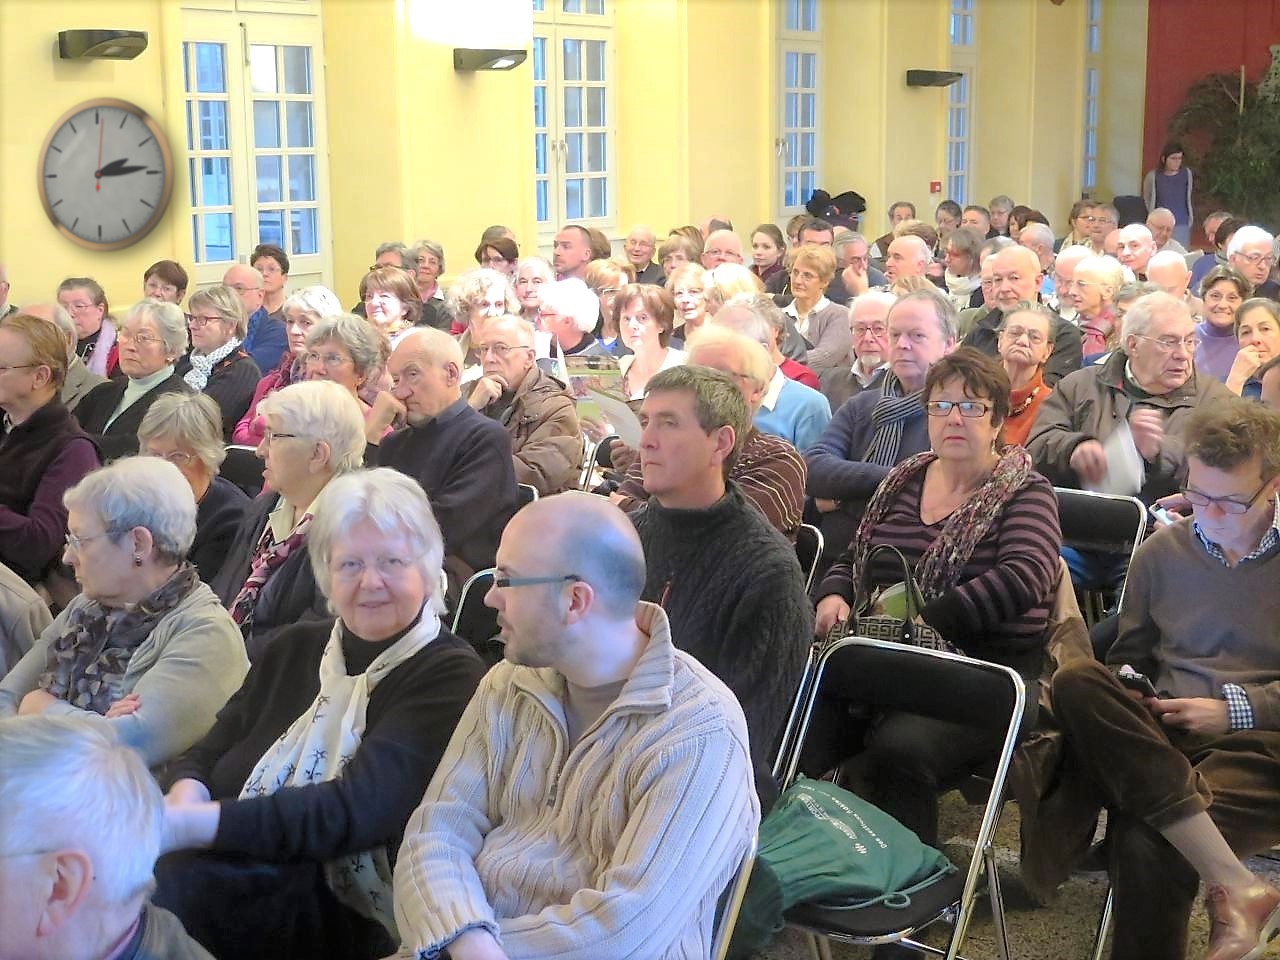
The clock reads 2h14m01s
